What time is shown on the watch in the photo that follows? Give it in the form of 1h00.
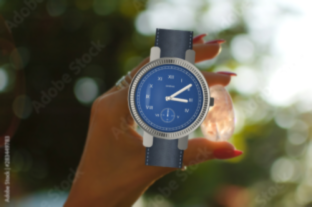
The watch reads 3h09
